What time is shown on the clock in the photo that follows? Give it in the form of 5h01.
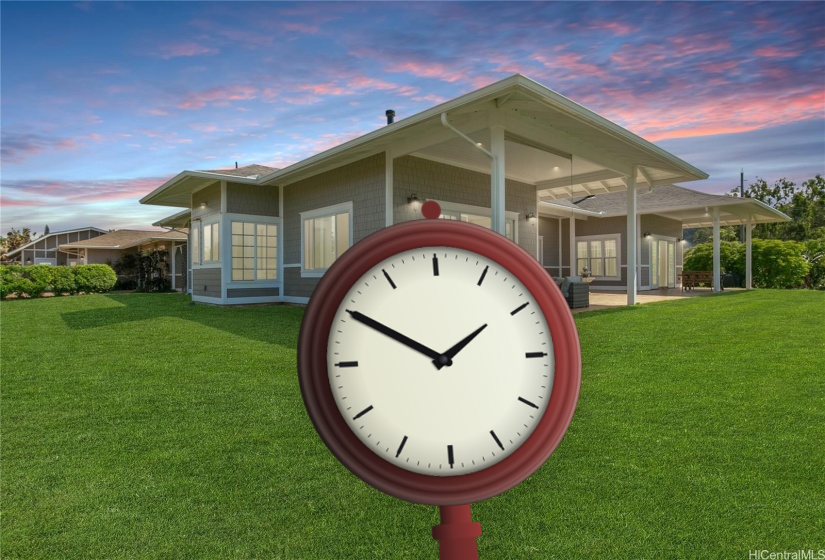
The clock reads 1h50
